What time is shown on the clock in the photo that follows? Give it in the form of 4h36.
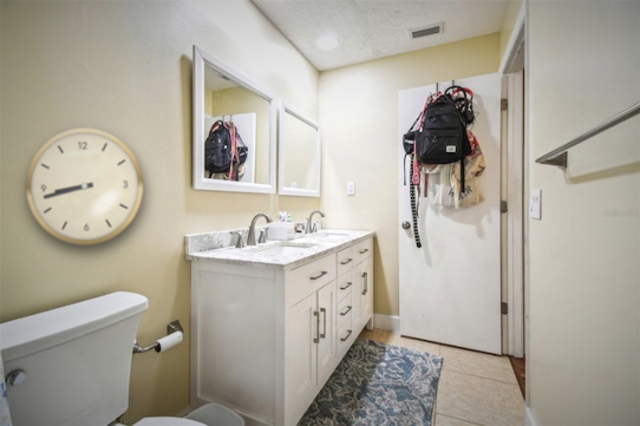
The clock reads 8h43
